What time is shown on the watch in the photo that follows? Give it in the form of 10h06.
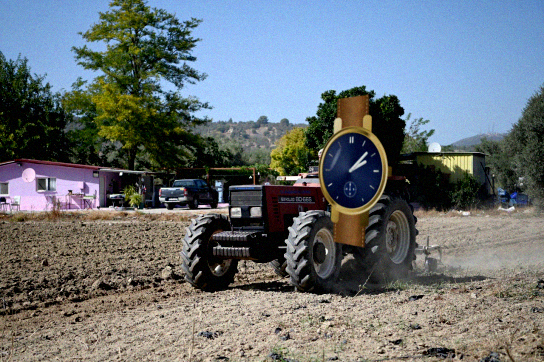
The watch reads 2h08
